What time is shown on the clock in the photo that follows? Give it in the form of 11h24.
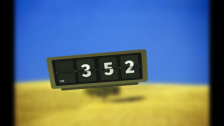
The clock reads 3h52
